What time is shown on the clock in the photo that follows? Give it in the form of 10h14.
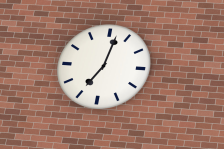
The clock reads 7h02
